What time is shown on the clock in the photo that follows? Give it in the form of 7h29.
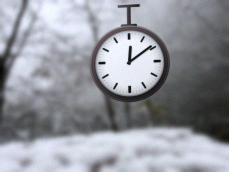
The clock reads 12h09
